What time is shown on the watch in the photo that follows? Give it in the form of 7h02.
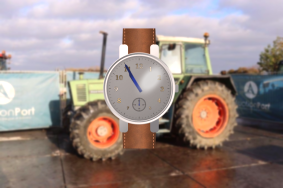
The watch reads 10h55
